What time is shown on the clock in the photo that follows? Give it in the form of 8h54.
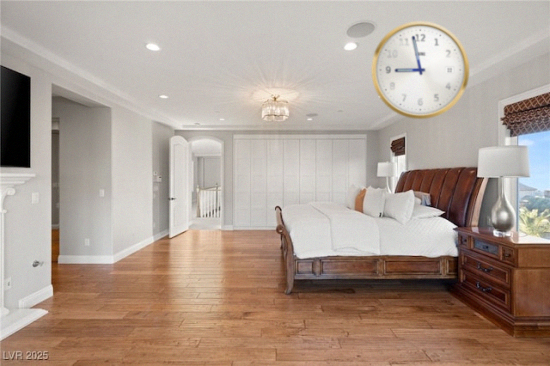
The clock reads 8h58
